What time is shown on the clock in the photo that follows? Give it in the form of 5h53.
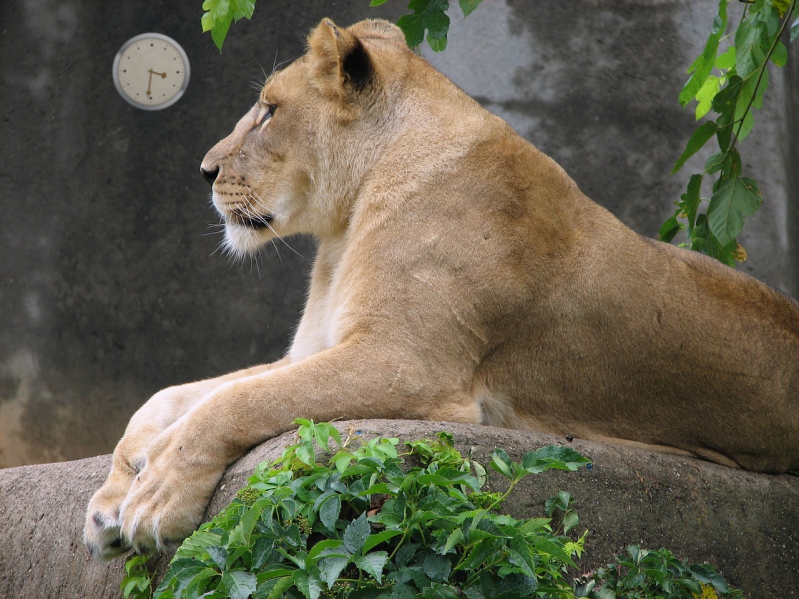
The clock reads 3h31
